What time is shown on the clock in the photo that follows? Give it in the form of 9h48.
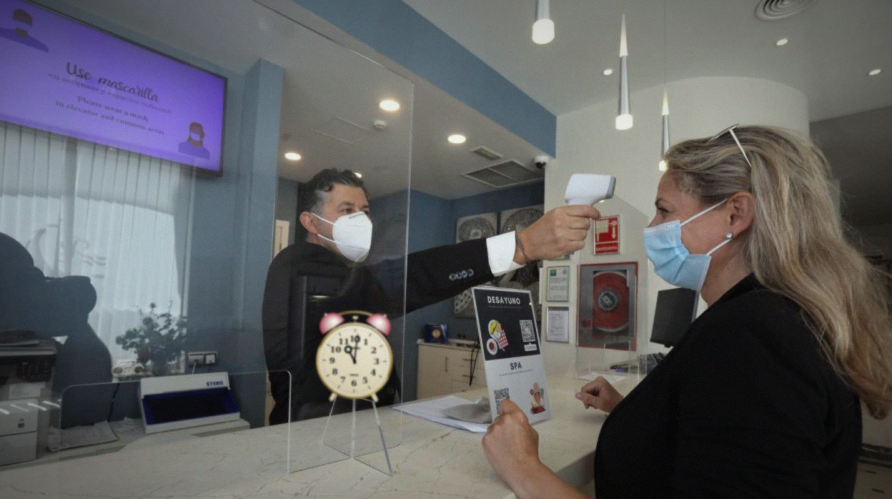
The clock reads 11h01
